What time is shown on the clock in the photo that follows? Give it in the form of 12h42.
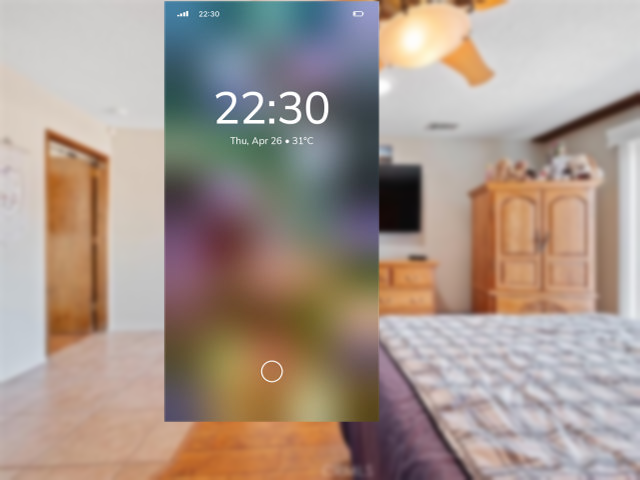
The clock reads 22h30
